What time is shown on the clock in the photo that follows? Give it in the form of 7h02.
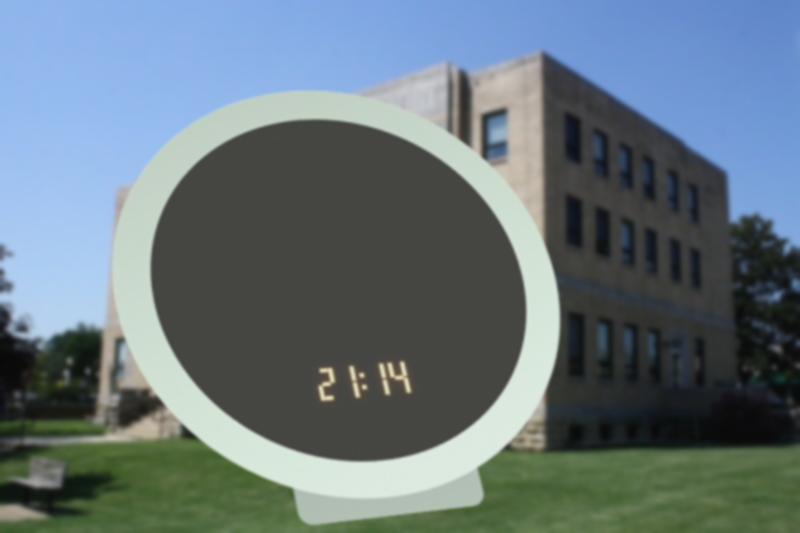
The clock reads 21h14
